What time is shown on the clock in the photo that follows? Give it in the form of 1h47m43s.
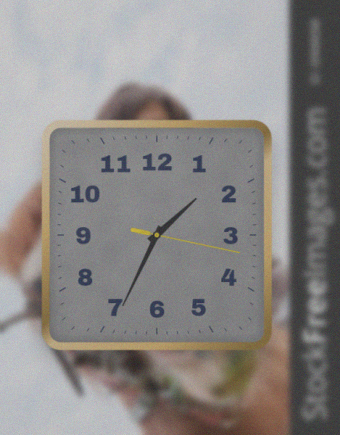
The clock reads 1h34m17s
